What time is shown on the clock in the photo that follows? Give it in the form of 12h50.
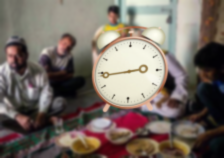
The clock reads 2h44
